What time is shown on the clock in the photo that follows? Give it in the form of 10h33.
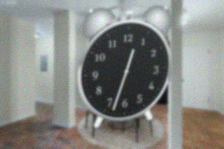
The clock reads 12h33
